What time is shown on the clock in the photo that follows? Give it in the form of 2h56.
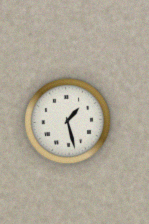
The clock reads 1h28
